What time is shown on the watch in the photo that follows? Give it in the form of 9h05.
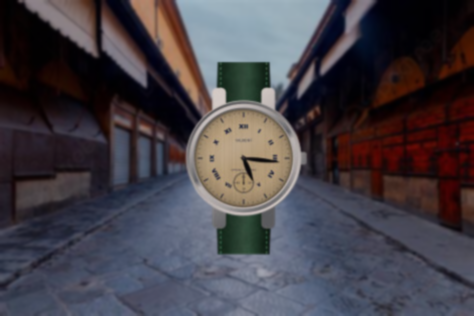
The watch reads 5h16
